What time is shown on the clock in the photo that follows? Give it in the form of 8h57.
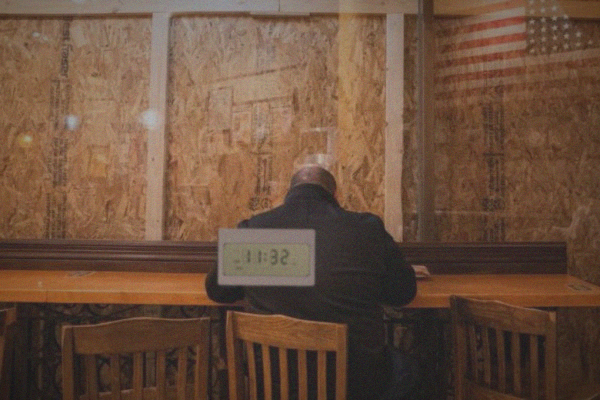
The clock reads 11h32
